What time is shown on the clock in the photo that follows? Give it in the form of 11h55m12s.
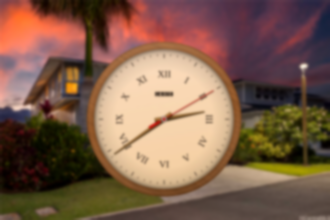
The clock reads 2h39m10s
